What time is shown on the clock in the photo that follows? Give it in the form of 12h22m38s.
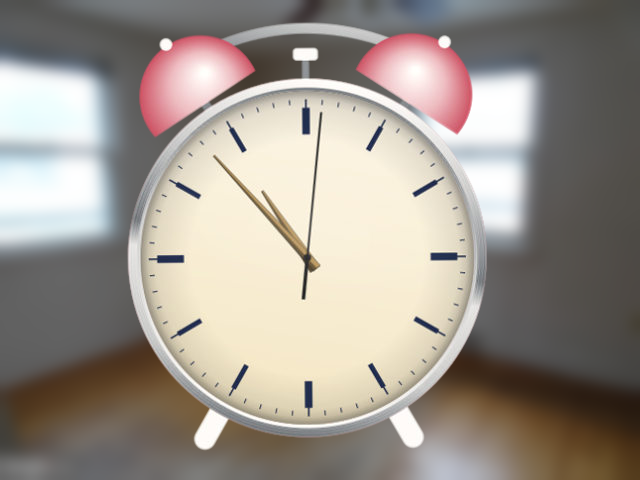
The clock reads 10h53m01s
